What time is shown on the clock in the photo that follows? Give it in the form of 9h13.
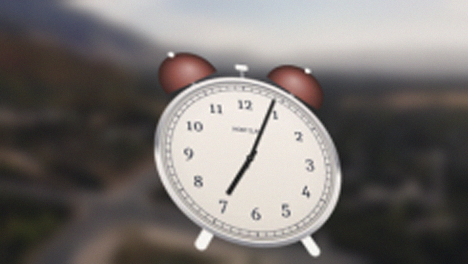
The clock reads 7h04
